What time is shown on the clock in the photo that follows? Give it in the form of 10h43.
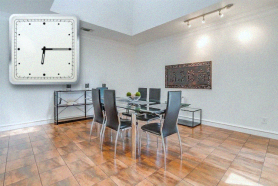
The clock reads 6h15
